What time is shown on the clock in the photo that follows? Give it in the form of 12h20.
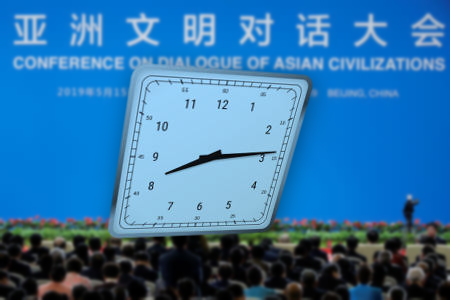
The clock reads 8h14
